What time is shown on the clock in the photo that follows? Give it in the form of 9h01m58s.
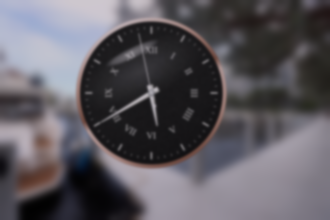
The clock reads 5h39m58s
